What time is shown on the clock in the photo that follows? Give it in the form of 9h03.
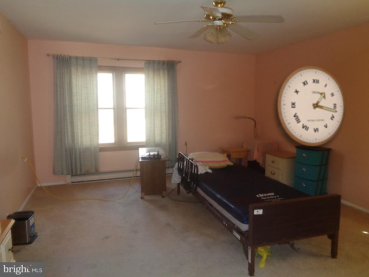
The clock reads 1h17
